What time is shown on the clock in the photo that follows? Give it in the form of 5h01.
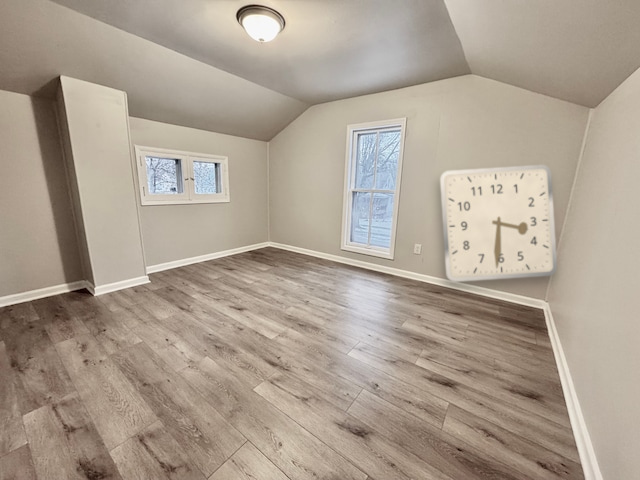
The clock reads 3h31
